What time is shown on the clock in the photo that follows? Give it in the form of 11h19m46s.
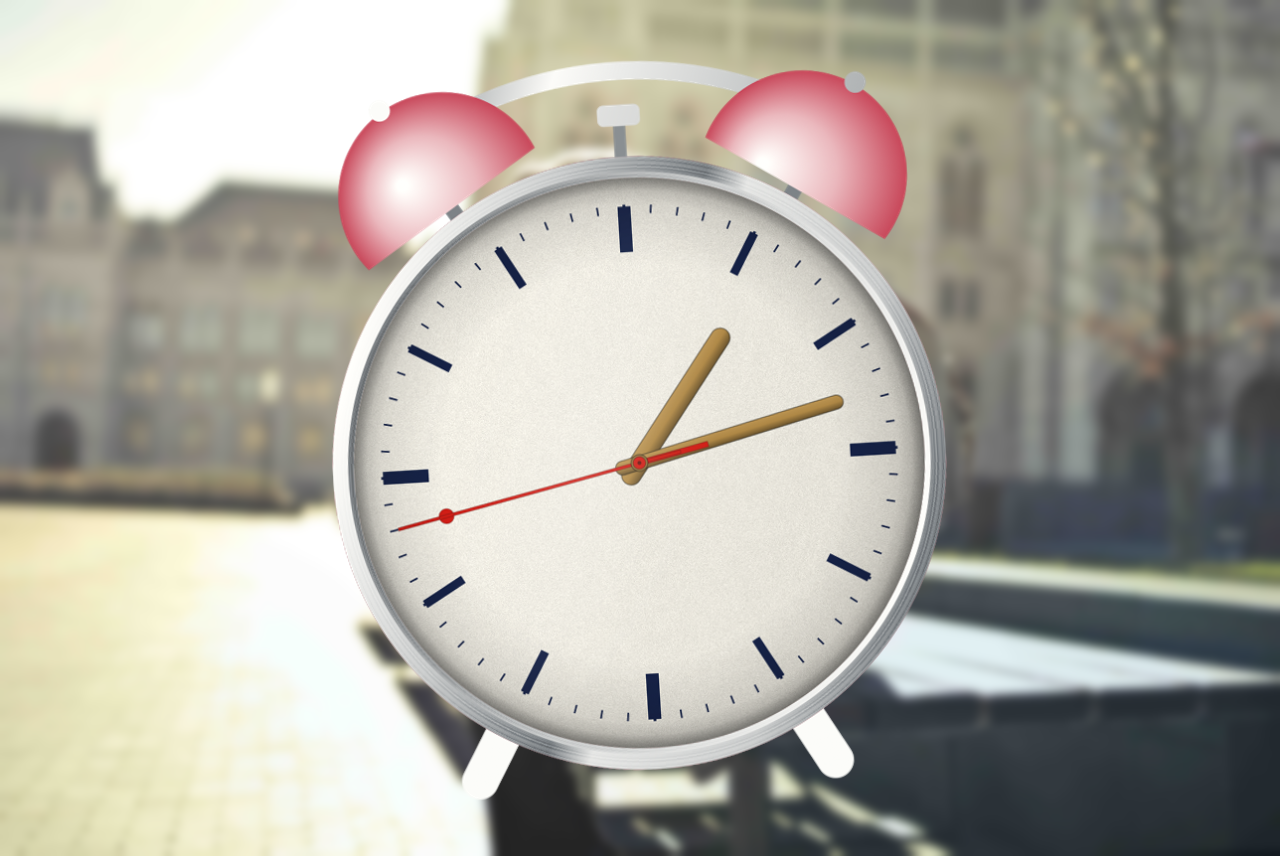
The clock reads 1h12m43s
